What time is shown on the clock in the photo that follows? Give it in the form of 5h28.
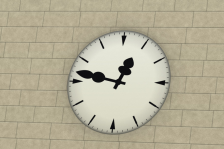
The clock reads 12h47
